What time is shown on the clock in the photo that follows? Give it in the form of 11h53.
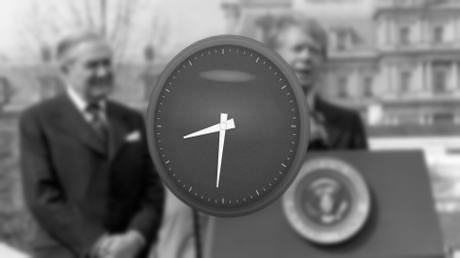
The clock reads 8h31
